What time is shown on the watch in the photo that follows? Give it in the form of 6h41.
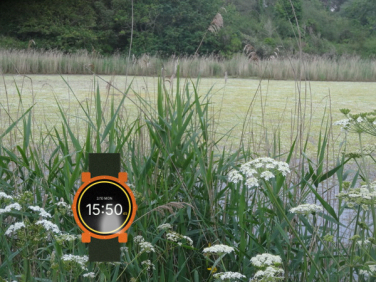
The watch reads 15h50
